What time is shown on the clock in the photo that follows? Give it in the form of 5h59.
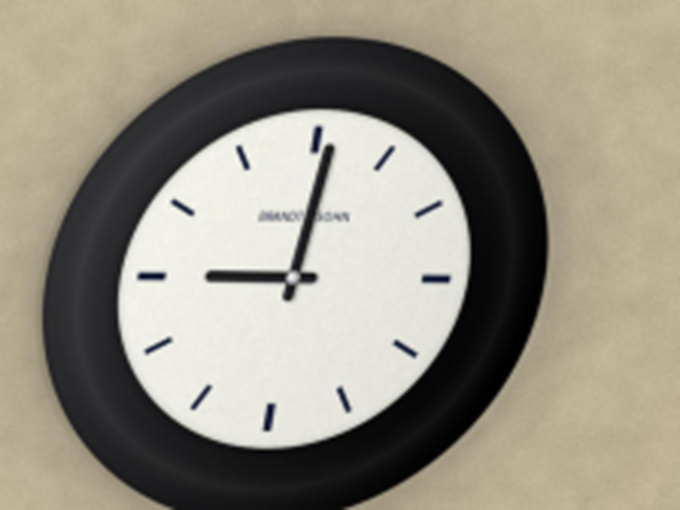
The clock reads 9h01
